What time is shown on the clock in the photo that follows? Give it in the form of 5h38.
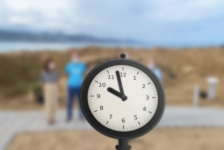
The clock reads 9h58
